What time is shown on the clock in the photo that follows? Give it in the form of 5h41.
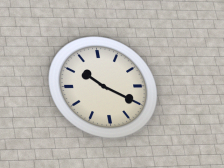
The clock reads 10h20
